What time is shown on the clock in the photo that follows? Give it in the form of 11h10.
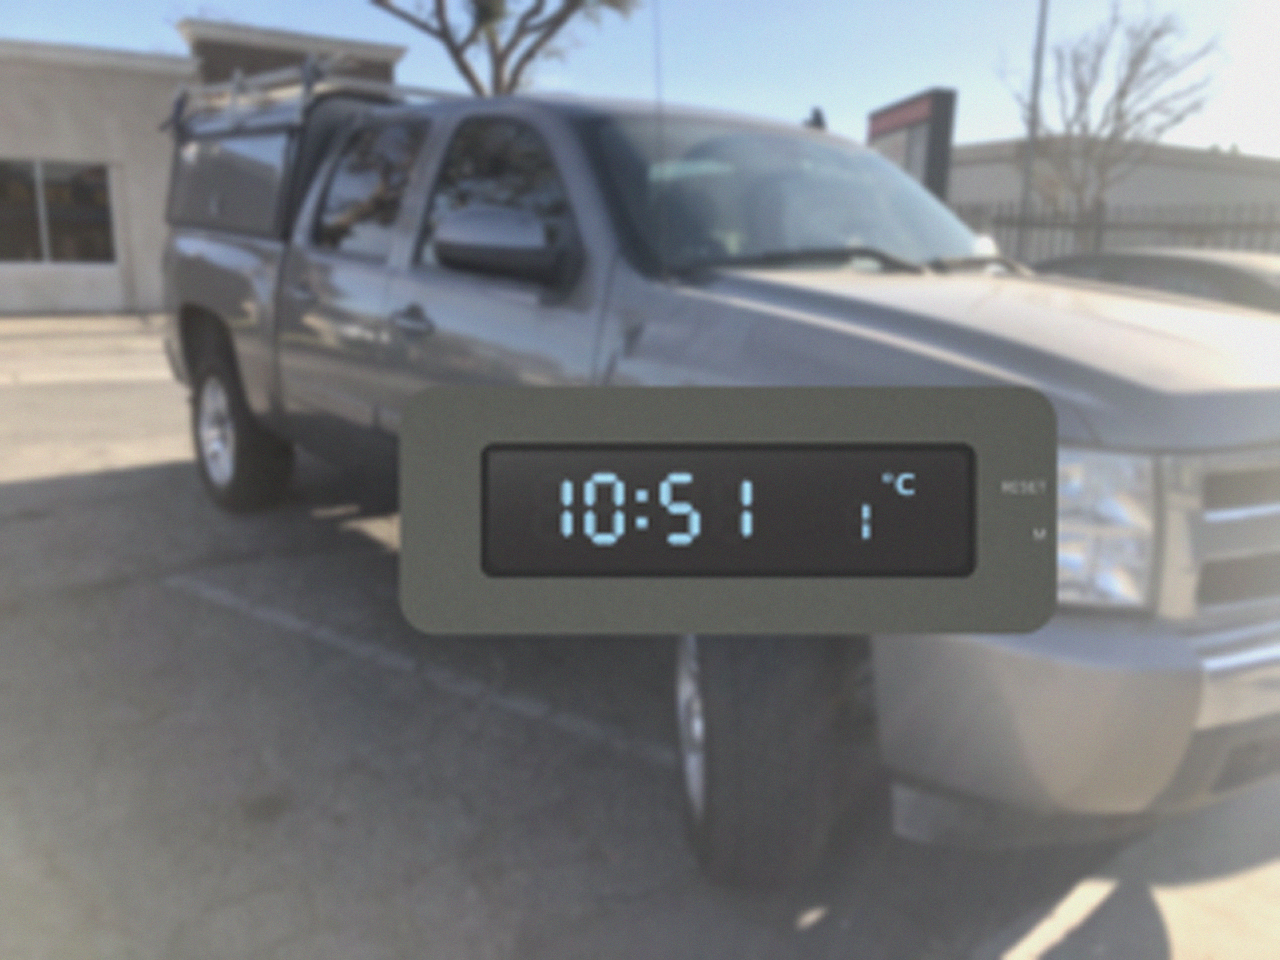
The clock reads 10h51
